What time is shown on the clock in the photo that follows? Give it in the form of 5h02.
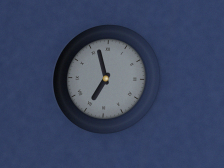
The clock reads 6h57
